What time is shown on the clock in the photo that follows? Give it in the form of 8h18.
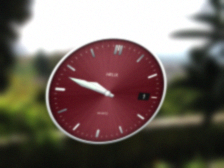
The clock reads 9h48
